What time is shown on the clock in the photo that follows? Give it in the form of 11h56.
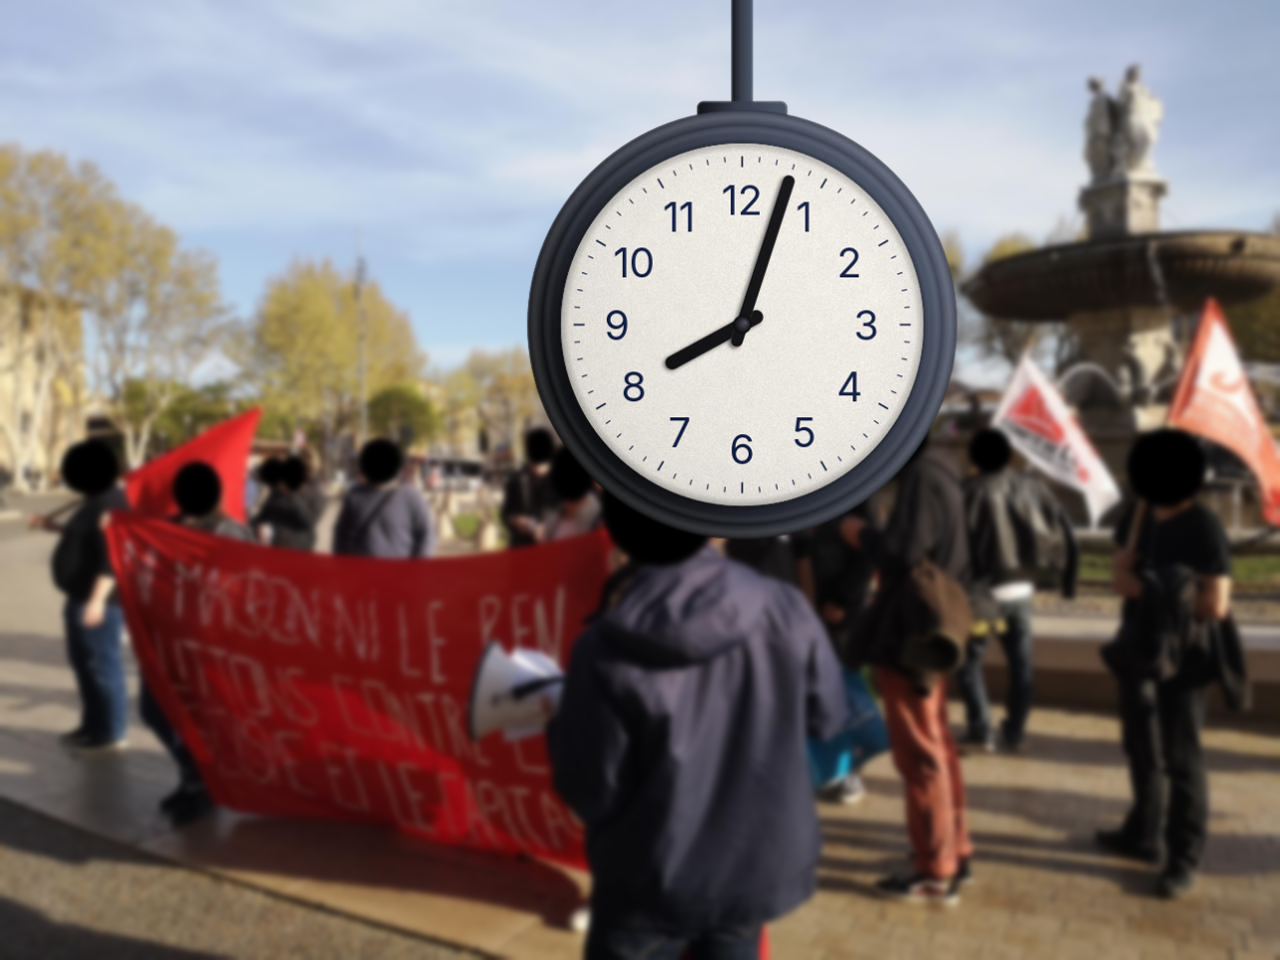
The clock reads 8h03
